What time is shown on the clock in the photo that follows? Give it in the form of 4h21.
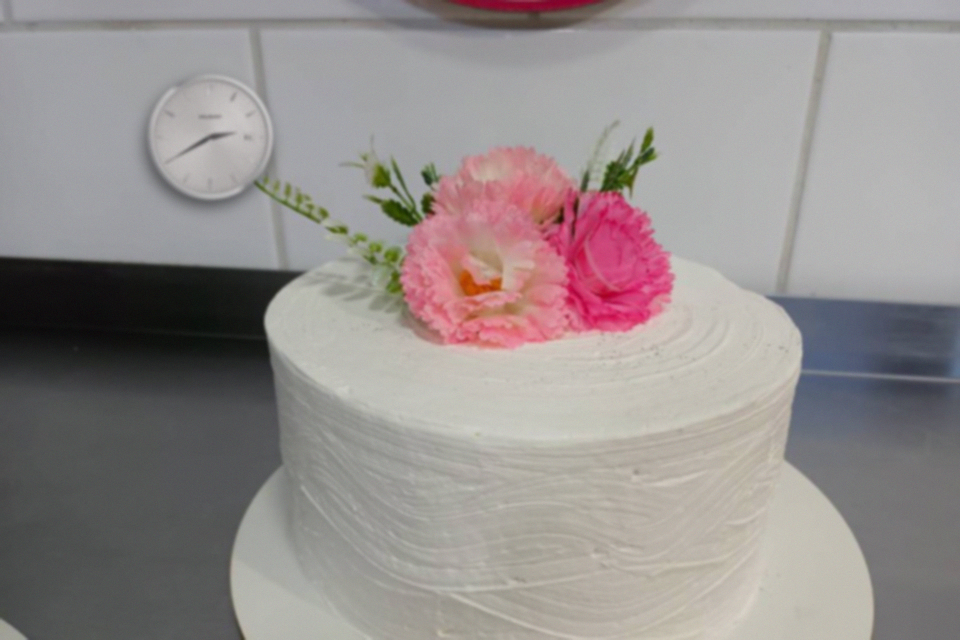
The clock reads 2h40
